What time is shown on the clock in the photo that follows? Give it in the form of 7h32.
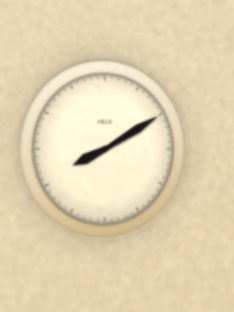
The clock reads 8h10
